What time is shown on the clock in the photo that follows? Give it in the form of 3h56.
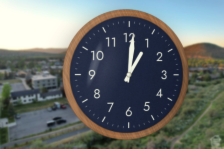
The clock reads 1h01
